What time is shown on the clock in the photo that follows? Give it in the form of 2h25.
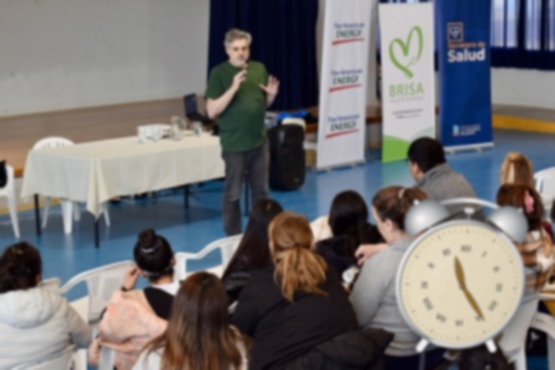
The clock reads 11h24
